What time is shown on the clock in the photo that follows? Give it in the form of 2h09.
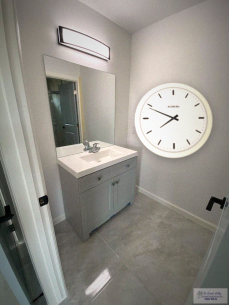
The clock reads 7h49
